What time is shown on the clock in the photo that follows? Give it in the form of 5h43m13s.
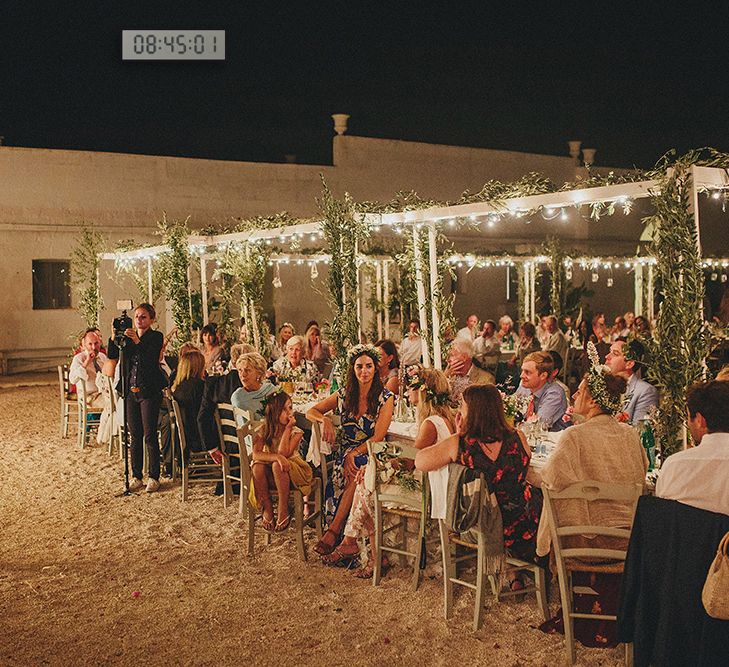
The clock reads 8h45m01s
